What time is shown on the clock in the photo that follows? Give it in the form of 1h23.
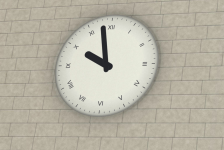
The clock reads 9h58
